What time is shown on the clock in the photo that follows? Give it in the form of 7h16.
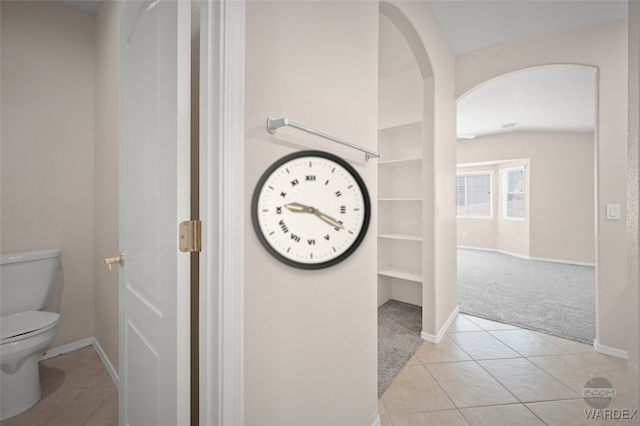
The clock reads 9h20
